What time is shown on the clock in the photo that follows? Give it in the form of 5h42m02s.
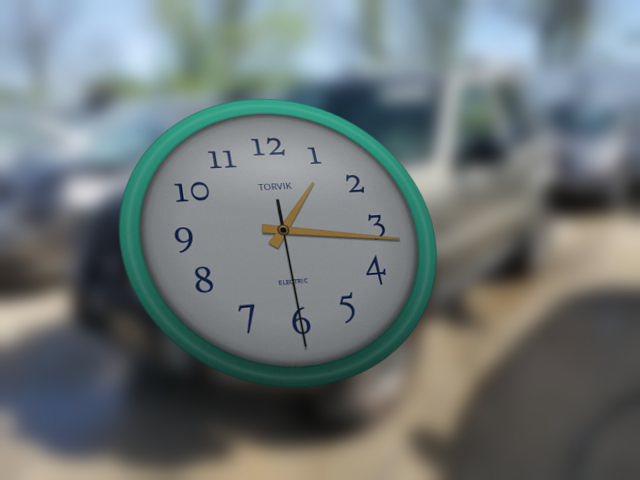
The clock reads 1h16m30s
